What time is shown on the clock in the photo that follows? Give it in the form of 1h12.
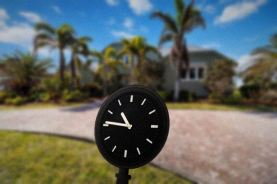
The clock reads 10h46
